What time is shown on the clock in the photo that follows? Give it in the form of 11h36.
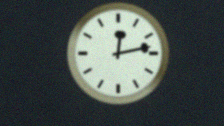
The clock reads 12h13
